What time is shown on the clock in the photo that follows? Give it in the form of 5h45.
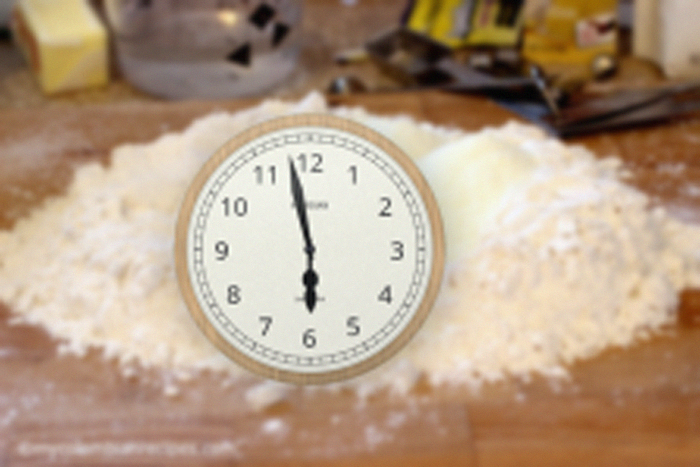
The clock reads 5h58
